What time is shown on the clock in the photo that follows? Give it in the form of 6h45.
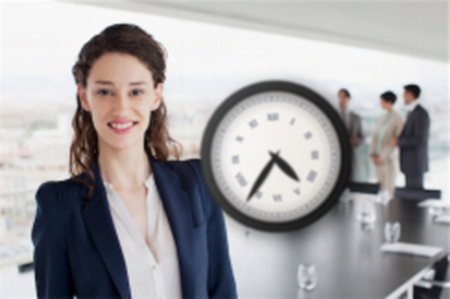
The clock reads 4h36
